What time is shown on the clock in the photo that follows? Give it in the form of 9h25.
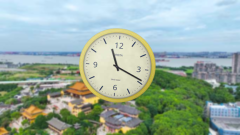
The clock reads 11h19
